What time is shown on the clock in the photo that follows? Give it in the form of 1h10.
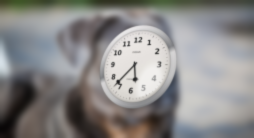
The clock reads 5h37
